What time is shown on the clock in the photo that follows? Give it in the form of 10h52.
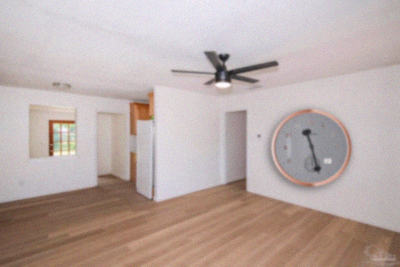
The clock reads 11h28
